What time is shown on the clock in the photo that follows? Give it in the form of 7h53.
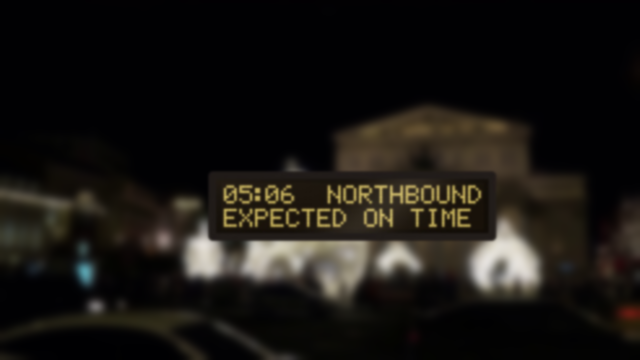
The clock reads 5h06
